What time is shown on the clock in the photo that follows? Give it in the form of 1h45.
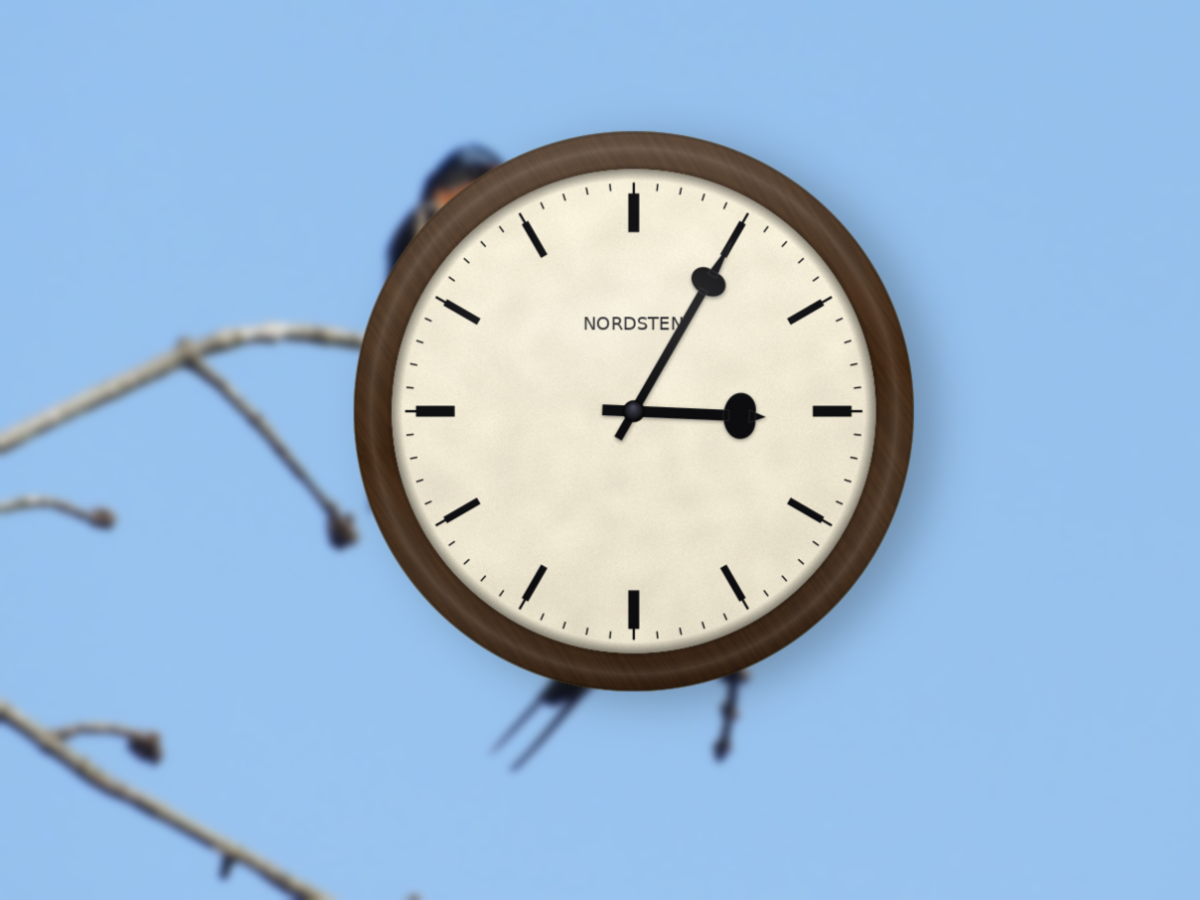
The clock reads 3h05
